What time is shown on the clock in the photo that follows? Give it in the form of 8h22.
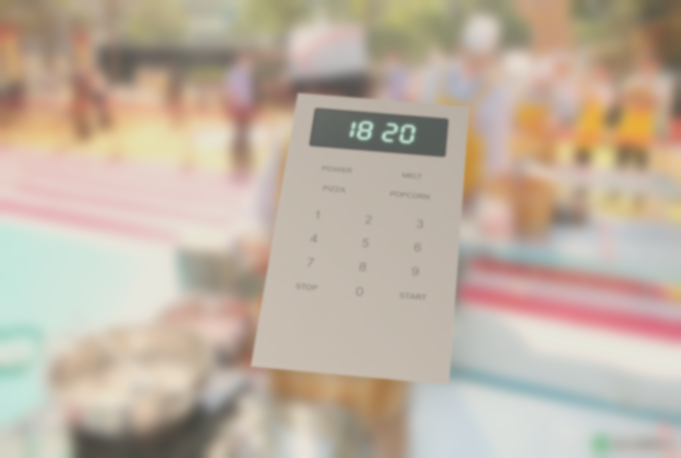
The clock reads 18h20
